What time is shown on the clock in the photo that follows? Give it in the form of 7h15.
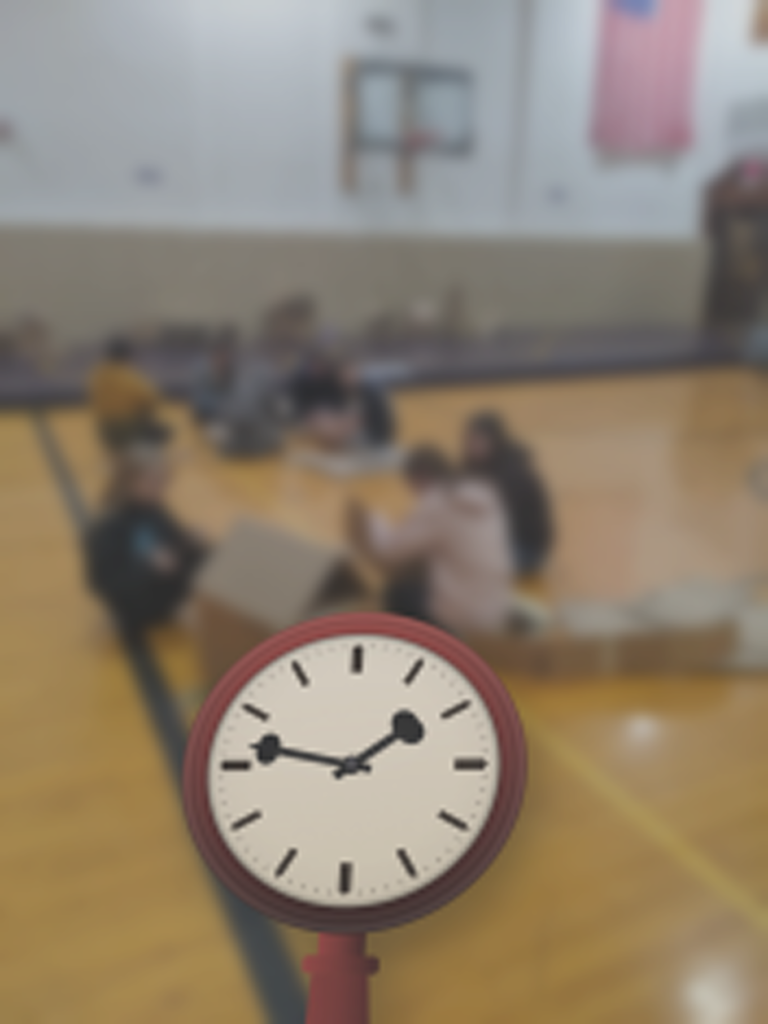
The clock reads 1h47
